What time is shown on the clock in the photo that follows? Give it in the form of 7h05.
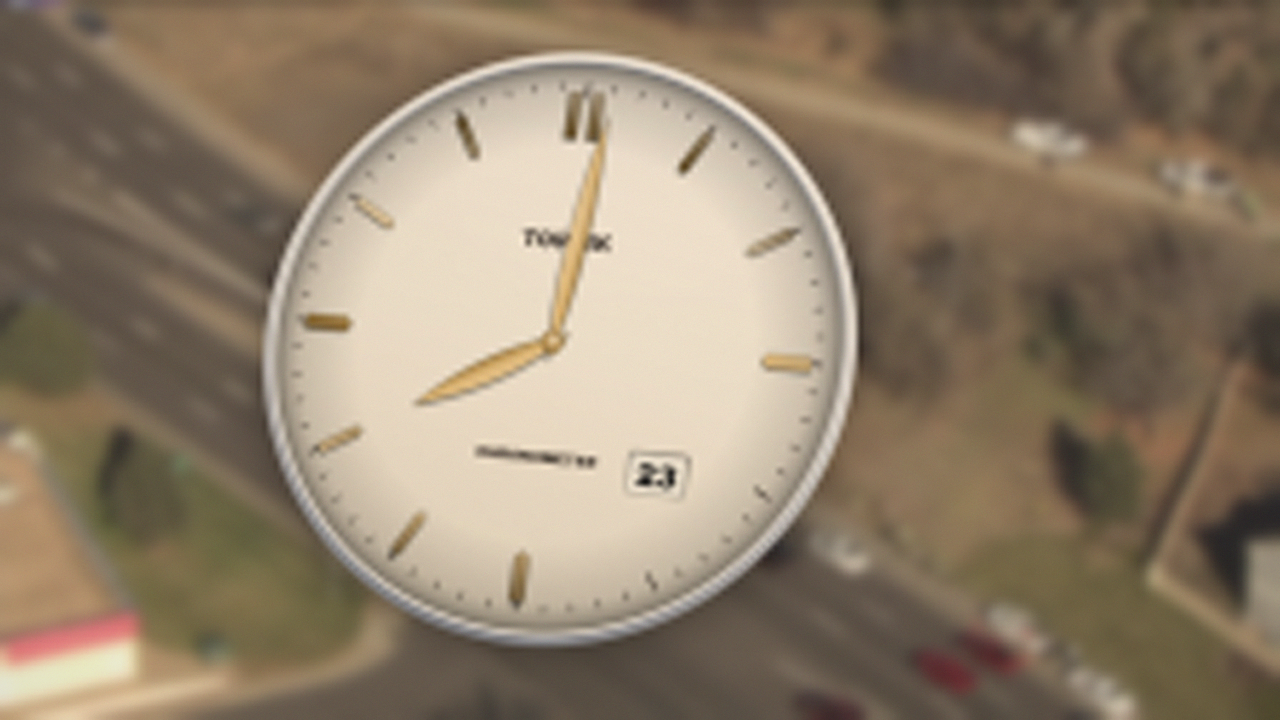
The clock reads 8h01
